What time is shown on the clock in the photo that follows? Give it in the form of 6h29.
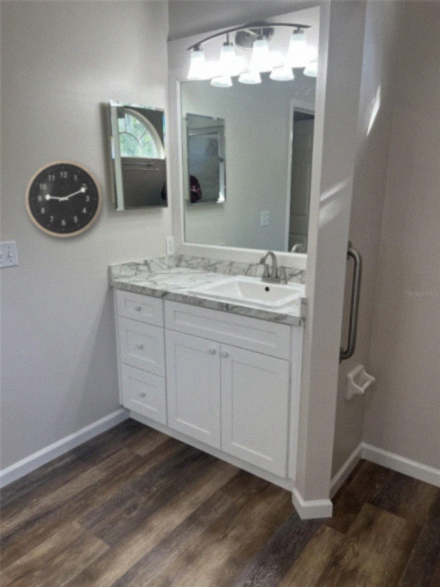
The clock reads 9h11
